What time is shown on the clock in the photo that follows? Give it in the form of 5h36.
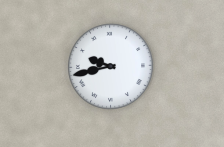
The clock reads 9h43
